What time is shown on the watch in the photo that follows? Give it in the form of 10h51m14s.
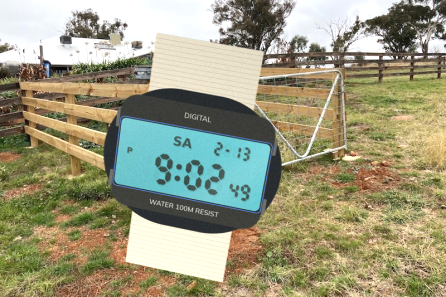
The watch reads 9h02m49s
